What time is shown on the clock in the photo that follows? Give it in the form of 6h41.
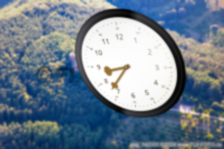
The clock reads 8h37
